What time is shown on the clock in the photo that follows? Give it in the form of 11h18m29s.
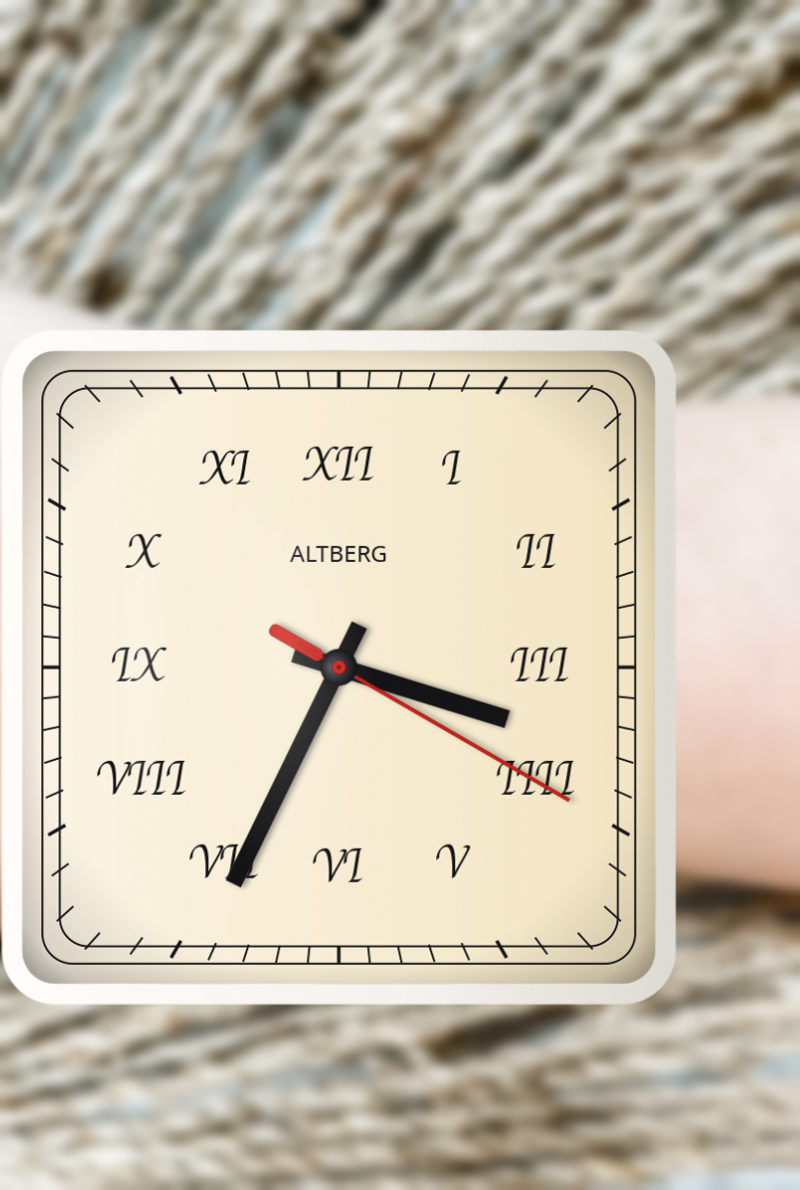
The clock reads 3h34m20s
